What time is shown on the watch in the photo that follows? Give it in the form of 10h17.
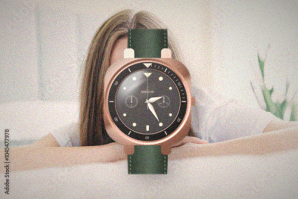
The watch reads 2h25
